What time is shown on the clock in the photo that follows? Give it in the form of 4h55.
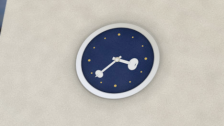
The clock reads 3h38
